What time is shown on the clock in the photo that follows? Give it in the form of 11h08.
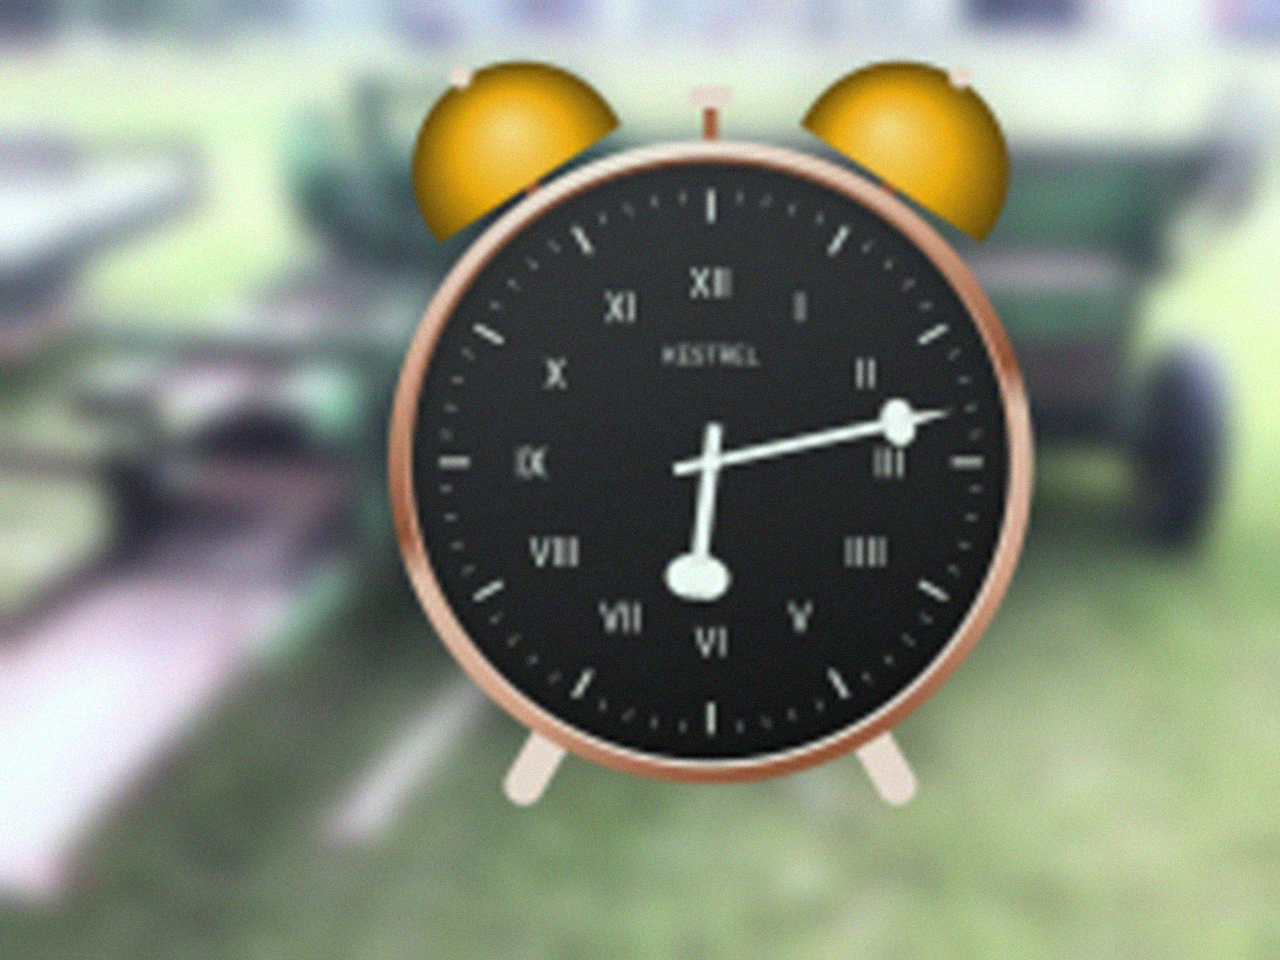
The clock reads 6h13
